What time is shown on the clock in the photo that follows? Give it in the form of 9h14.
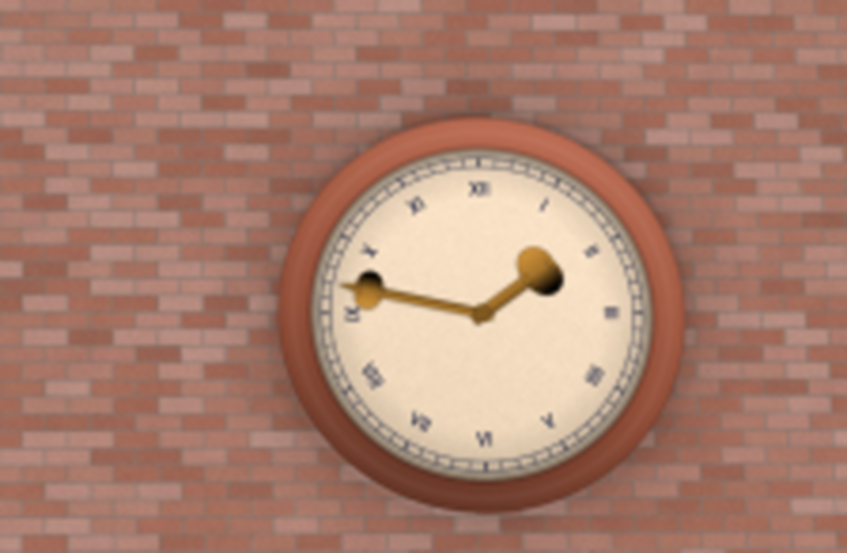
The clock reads 1h47
